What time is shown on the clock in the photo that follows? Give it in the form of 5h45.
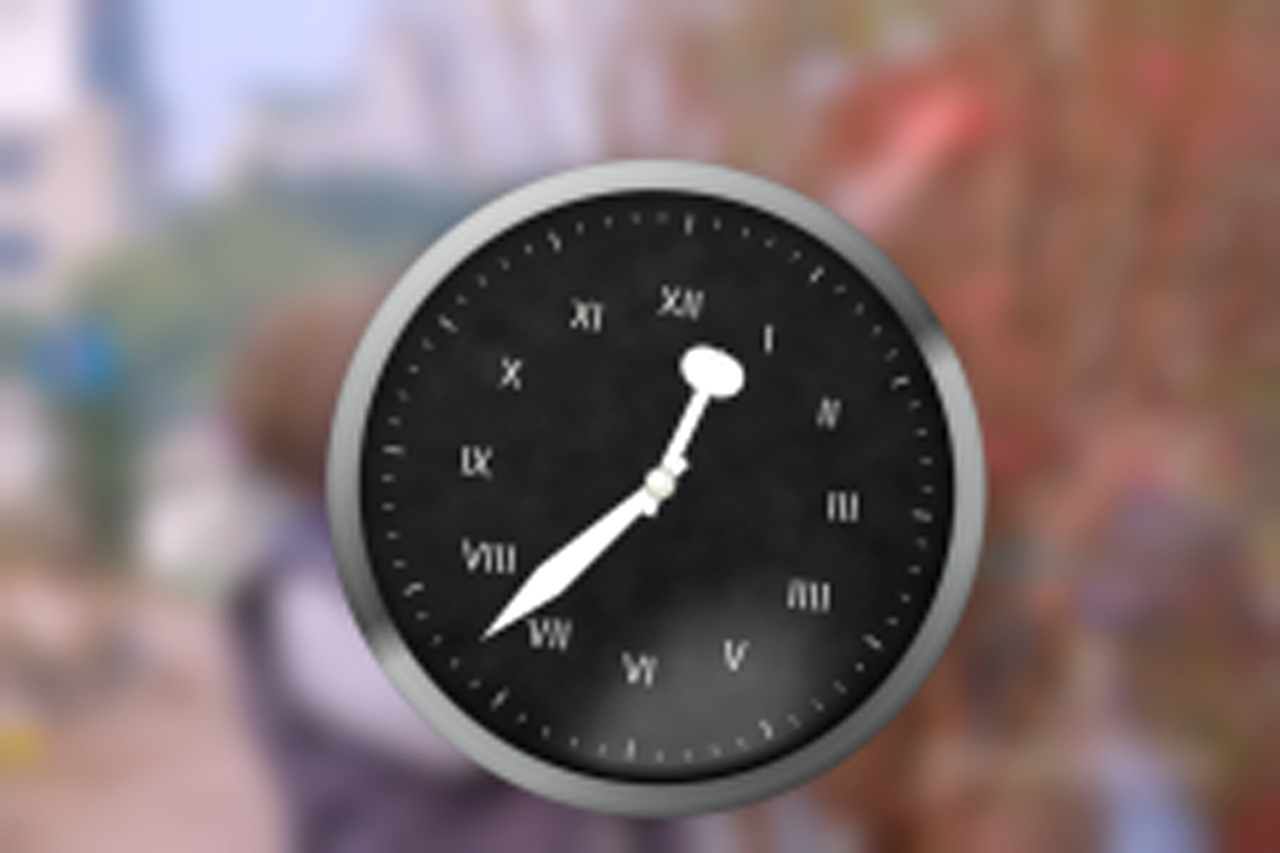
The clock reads 12h37
